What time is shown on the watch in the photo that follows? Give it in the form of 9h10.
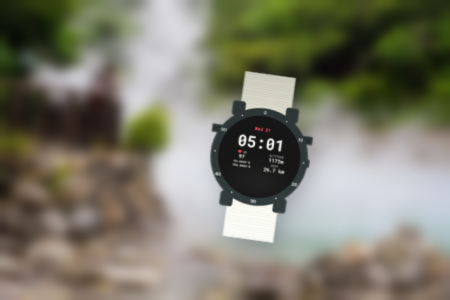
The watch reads 5h01
